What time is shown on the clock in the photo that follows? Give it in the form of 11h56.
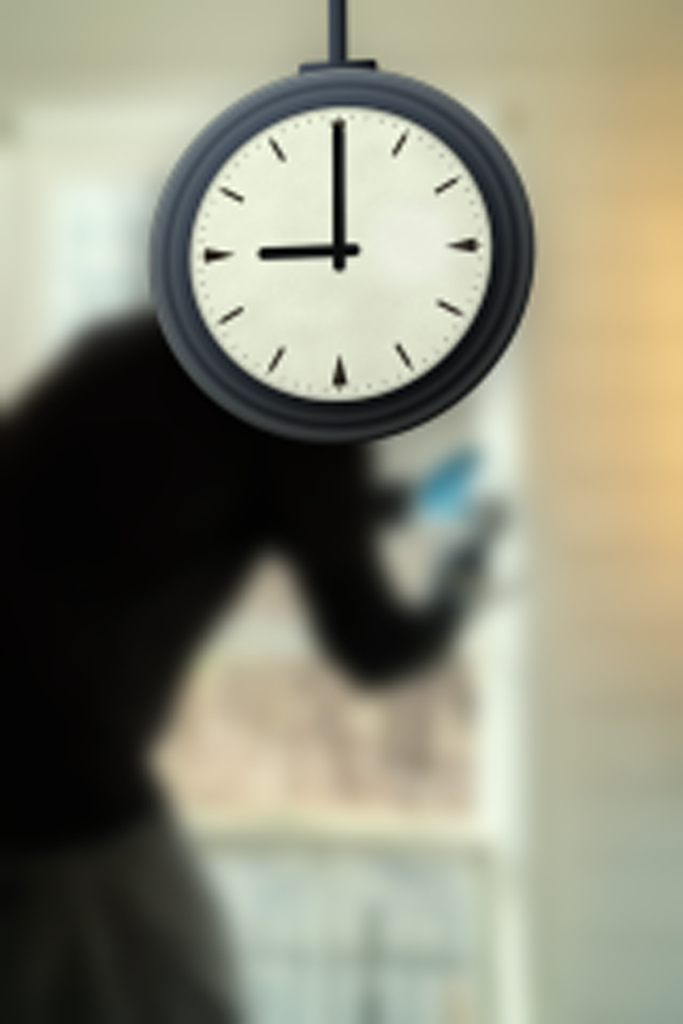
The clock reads 9h00
